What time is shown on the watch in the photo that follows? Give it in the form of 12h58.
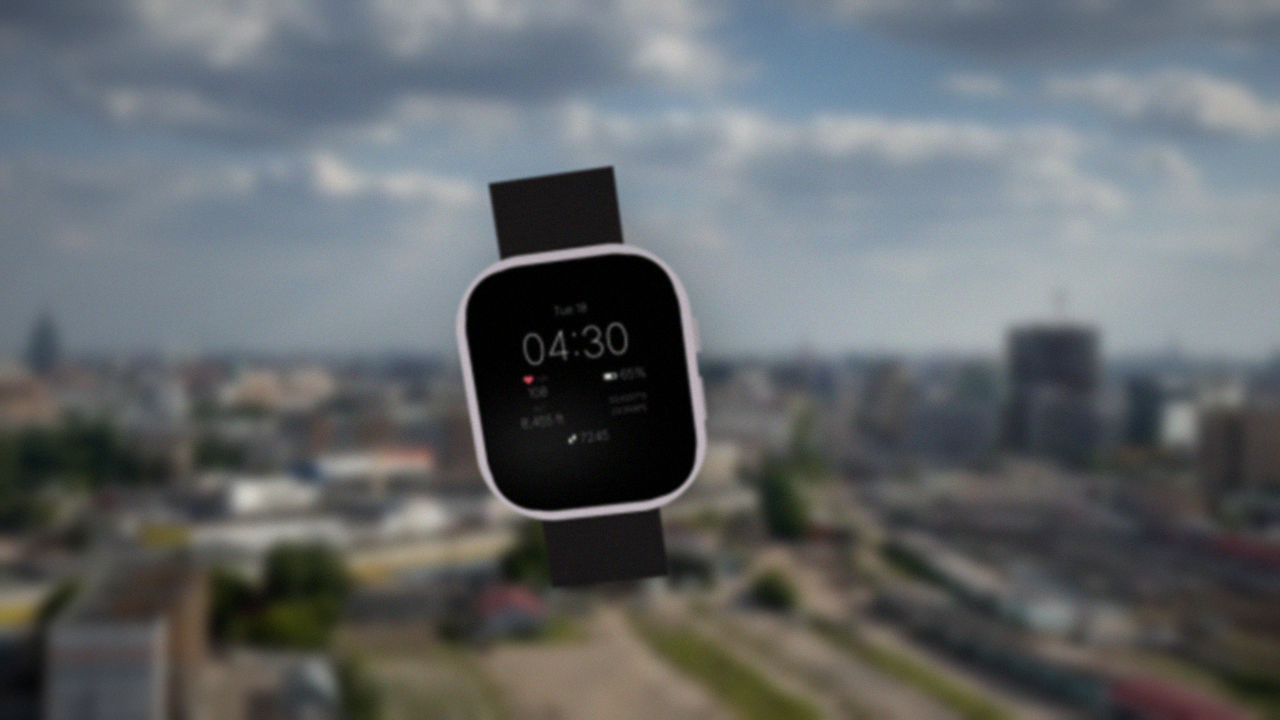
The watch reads 4h30
